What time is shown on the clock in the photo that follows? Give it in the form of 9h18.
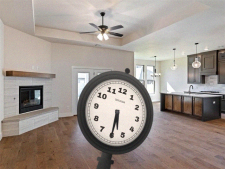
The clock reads 5h30
